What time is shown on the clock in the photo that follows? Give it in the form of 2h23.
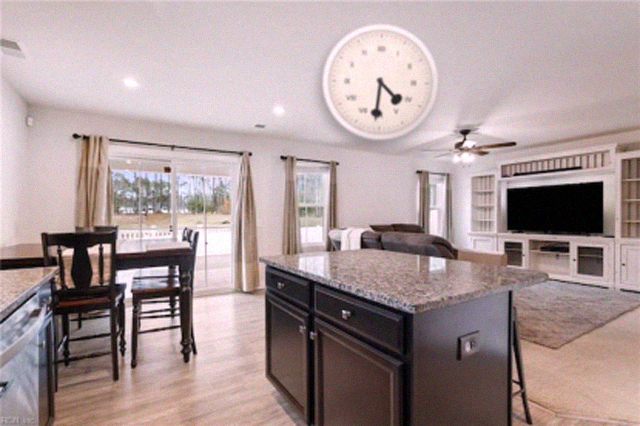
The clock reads 4h31
